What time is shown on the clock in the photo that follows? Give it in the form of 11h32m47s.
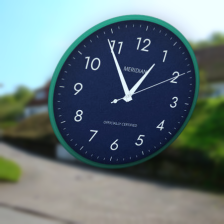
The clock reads 12h54m10s
